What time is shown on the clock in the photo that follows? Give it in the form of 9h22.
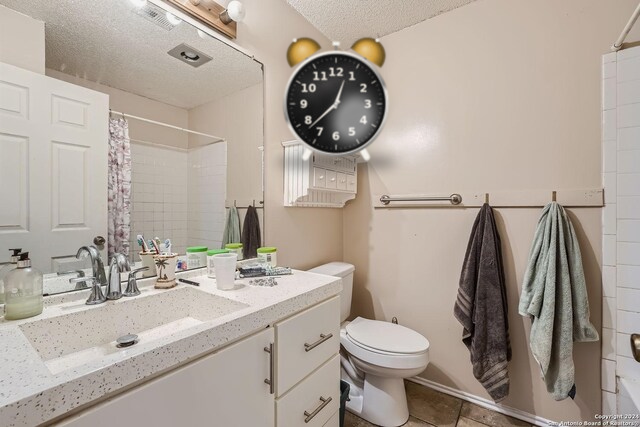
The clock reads 12h38
